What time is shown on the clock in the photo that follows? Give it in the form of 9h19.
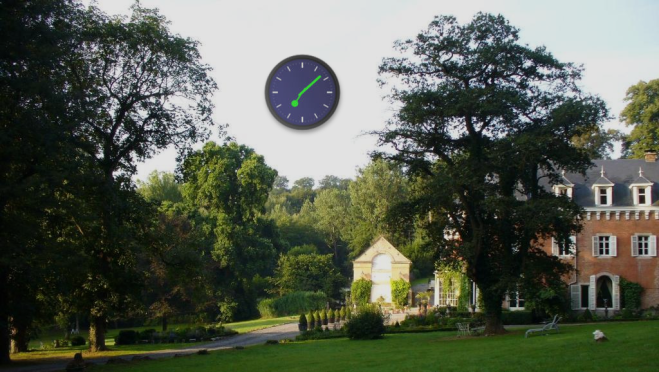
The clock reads 7h08
